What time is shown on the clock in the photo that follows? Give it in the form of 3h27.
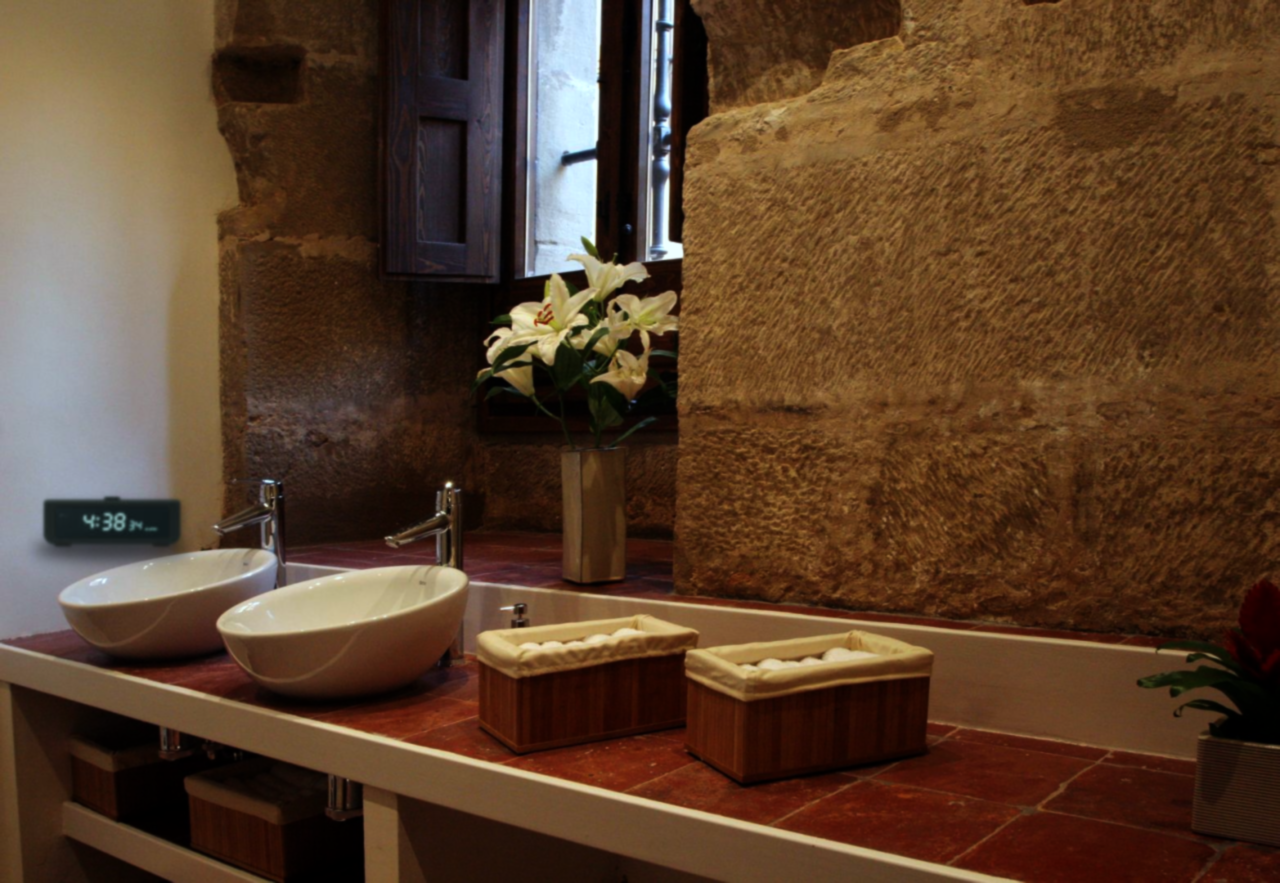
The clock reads 4h38
